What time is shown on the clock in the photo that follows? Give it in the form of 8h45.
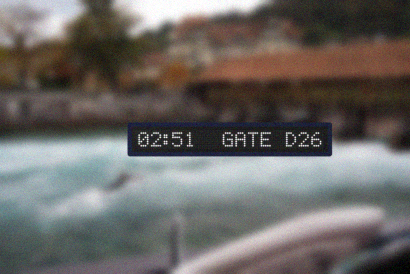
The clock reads 2h51
